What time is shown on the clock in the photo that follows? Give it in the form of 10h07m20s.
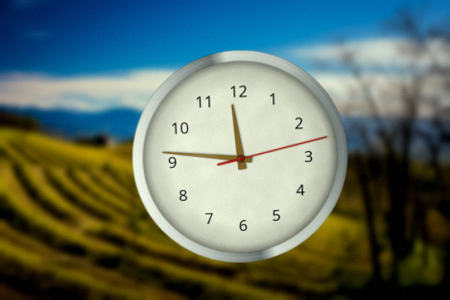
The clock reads 11h46m13s
